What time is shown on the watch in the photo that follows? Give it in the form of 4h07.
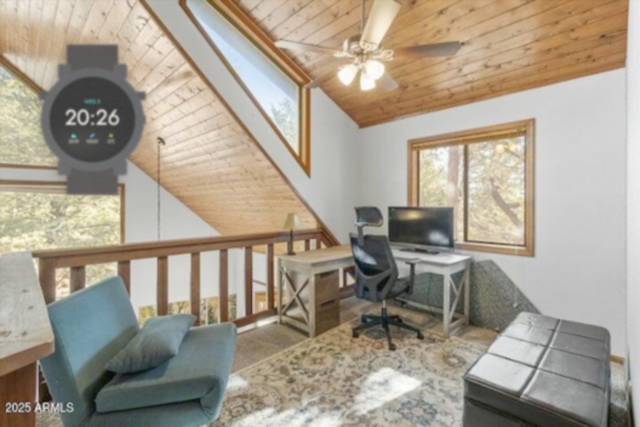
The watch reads 20h26
